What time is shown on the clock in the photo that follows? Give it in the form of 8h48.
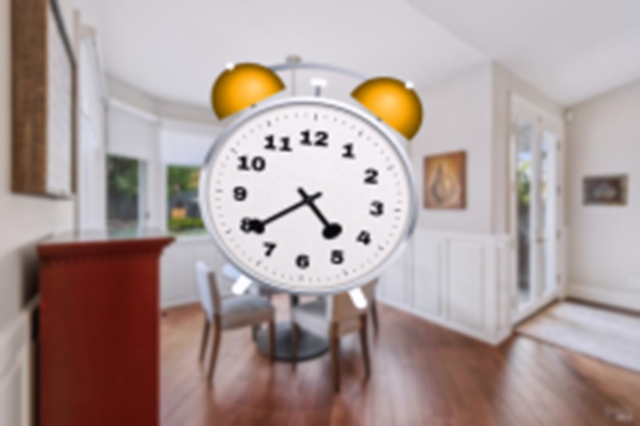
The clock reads 4h39
